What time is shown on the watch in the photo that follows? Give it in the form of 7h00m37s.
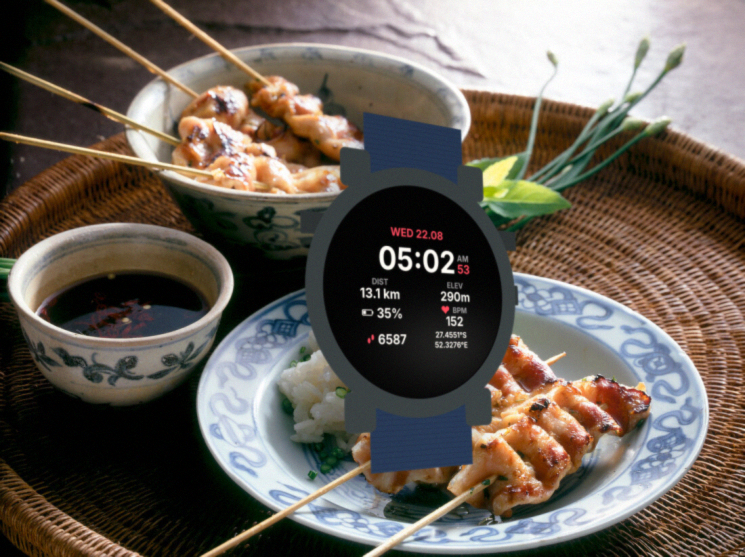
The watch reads 5h02m53s
